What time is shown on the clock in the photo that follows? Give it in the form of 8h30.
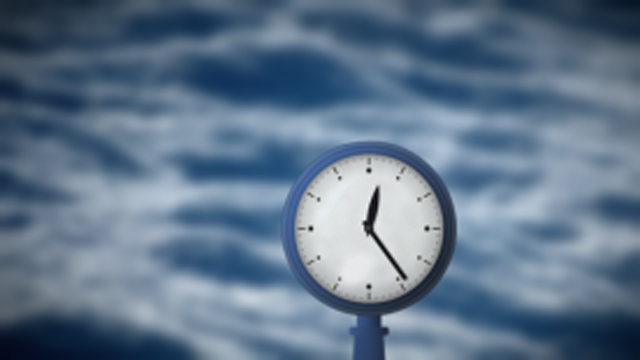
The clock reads 12h24
